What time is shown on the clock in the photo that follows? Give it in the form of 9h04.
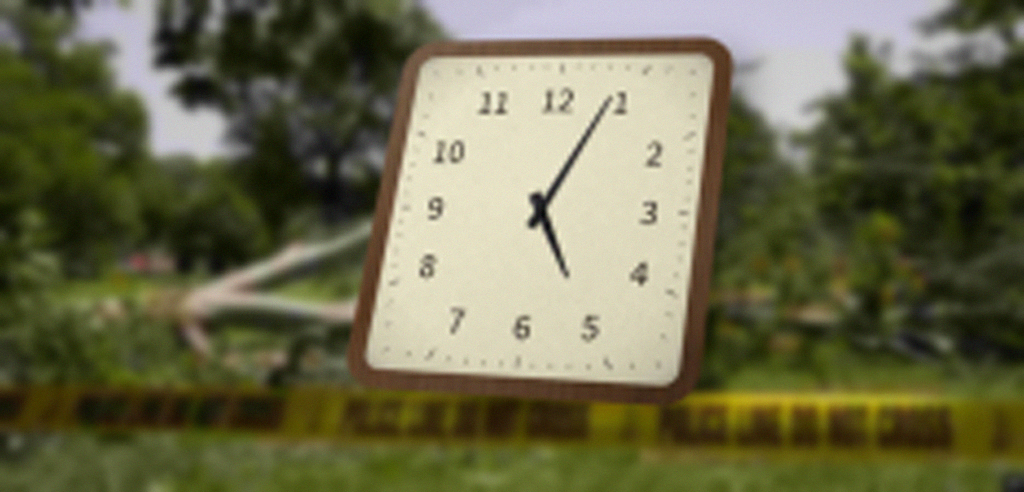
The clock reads 5h04
